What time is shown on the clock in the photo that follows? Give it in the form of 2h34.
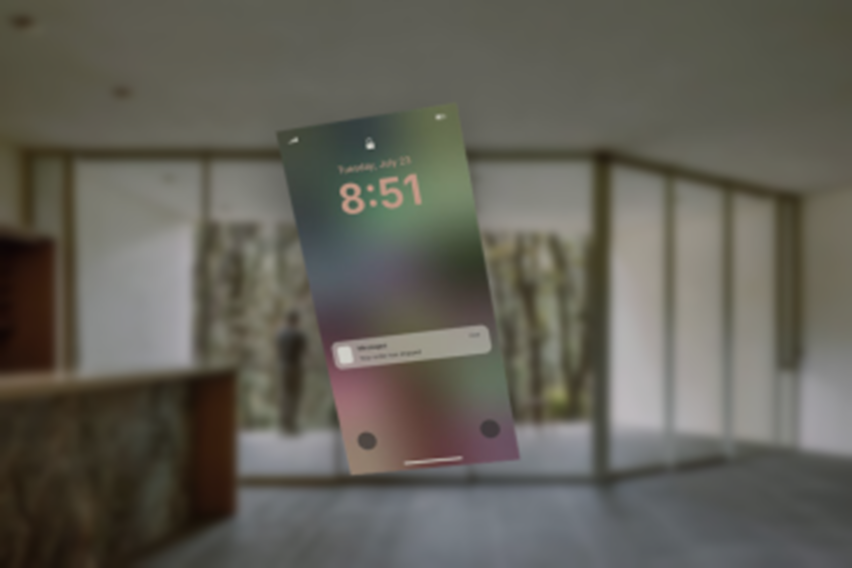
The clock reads 8h51
